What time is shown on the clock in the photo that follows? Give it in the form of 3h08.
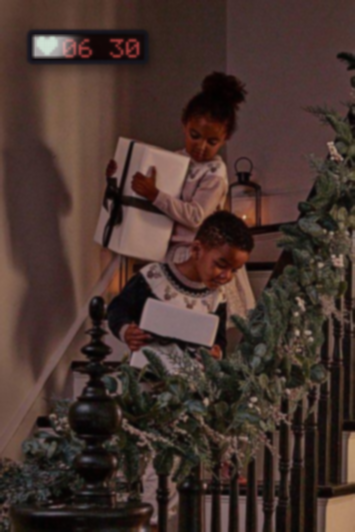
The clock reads 6h30
